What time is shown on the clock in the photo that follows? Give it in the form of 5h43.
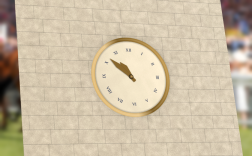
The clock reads 10h52
